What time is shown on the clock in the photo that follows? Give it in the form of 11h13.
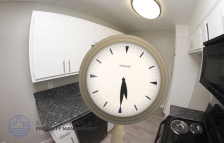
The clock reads 5h30
